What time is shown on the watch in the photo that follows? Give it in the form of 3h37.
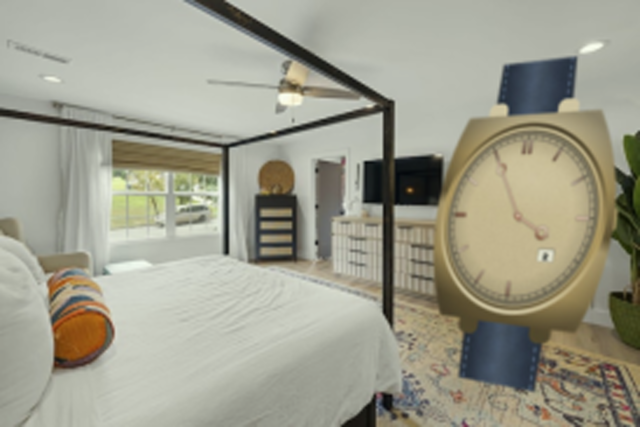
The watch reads 3h55
